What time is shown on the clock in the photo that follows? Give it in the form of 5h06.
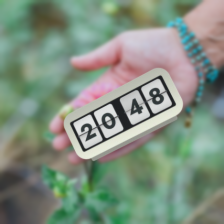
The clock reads 20h48
